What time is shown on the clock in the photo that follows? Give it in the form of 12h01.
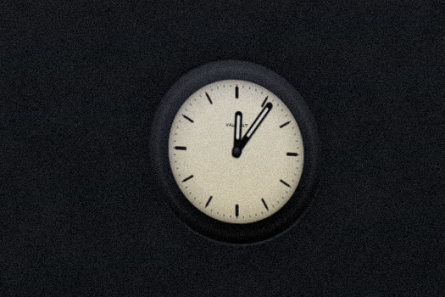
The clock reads 12h06
